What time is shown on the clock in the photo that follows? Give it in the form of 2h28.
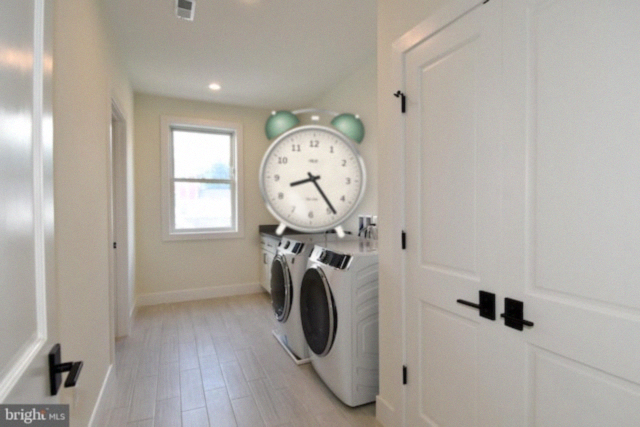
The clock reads 8h24
